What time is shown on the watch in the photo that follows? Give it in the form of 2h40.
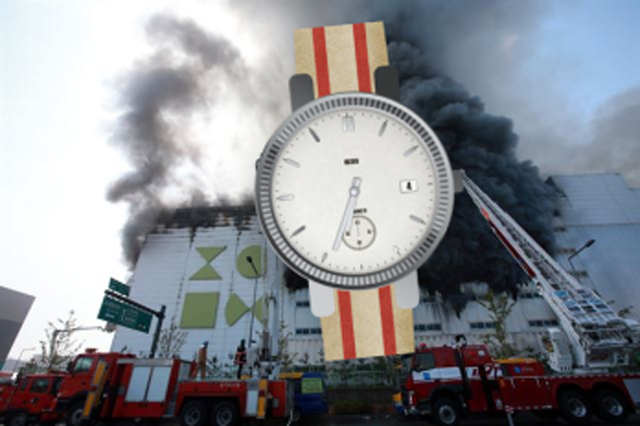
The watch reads 6h34
